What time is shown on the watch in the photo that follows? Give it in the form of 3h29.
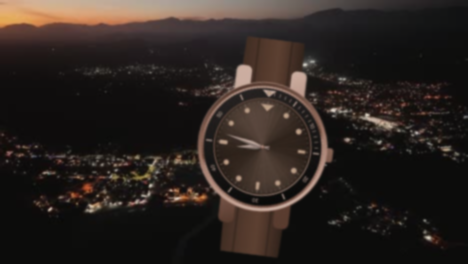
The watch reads 8h47
